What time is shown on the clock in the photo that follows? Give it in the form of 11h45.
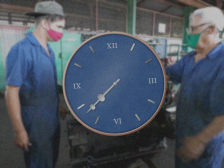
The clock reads 7h38
